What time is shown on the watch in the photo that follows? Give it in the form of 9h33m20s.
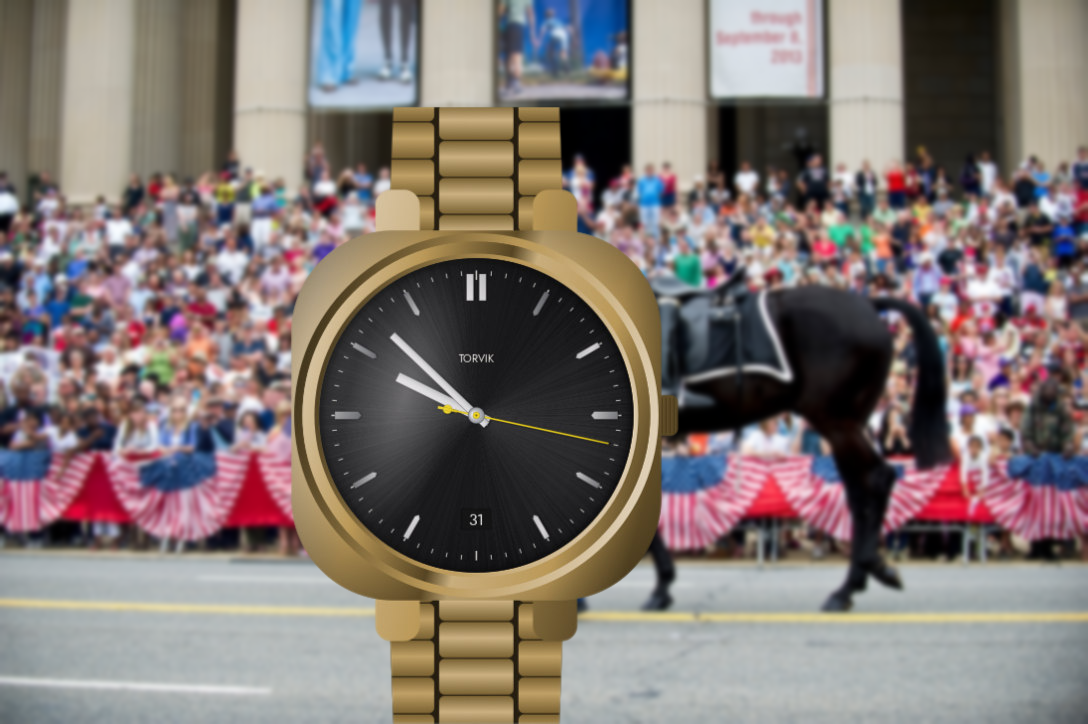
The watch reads 9h52m17s
